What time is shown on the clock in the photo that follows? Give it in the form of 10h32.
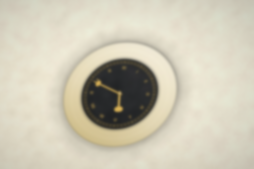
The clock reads 5h49
